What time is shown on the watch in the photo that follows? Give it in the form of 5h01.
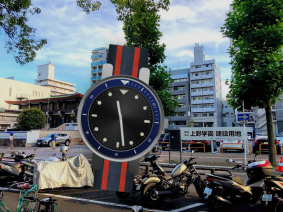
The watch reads 11h28
